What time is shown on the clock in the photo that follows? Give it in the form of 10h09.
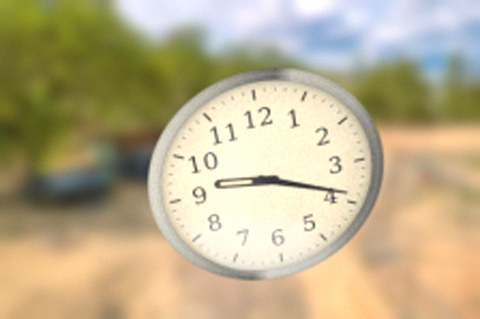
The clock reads 9h19
